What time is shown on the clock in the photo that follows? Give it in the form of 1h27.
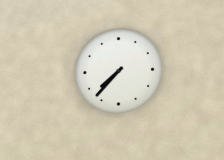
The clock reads 7h37
